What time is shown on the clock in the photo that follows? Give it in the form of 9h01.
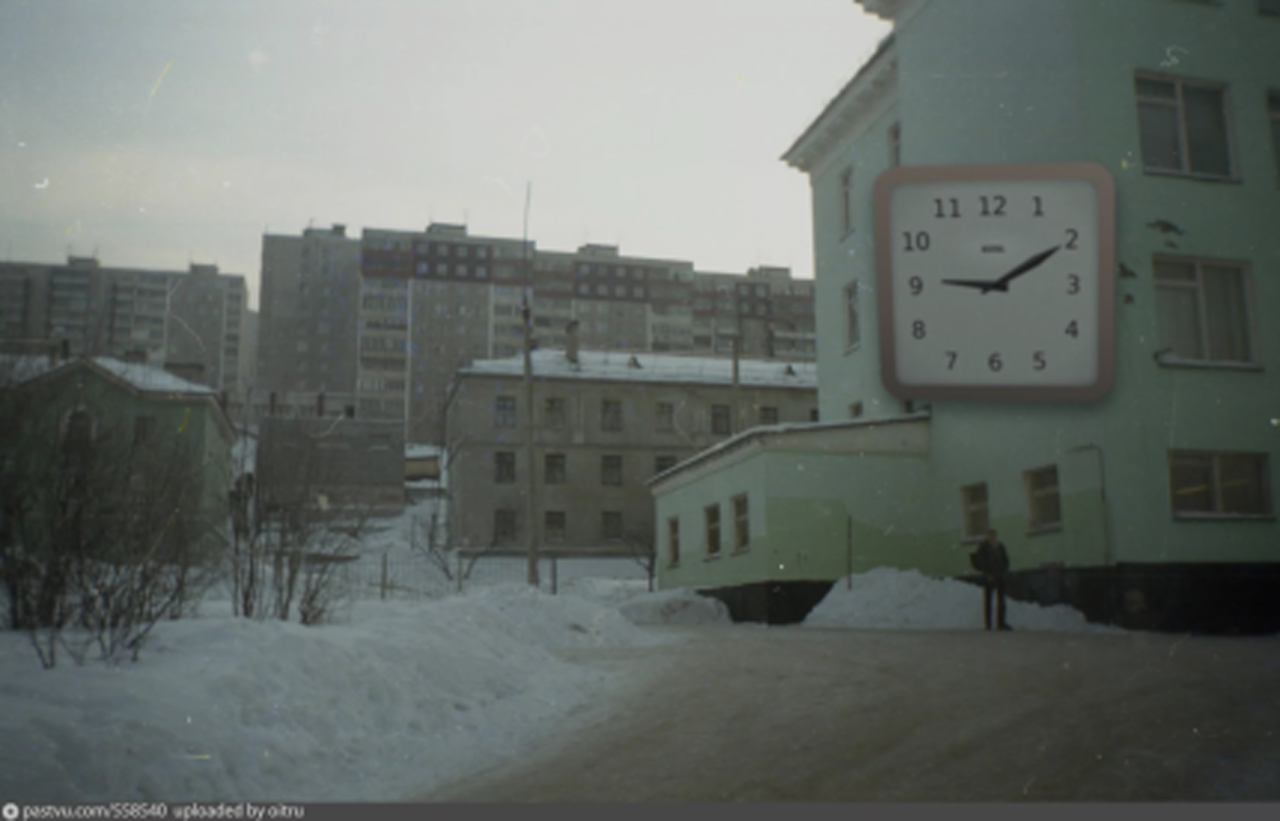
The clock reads 9h10
